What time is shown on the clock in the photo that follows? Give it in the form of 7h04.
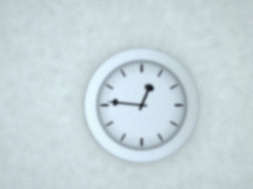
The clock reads 12h46
